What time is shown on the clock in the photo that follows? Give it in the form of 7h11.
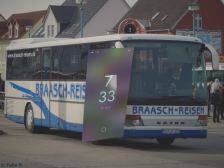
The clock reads 7h33
